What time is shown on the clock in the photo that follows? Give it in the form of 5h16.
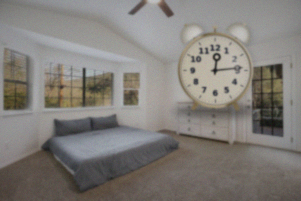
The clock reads 12h14
